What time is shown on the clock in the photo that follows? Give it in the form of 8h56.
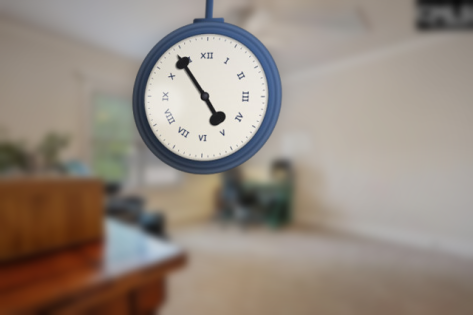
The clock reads 4h54
